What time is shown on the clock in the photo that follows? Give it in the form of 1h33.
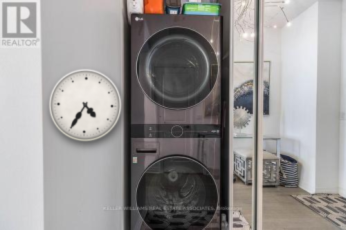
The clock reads 4h35
